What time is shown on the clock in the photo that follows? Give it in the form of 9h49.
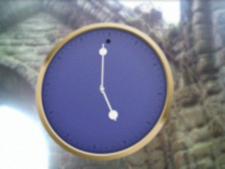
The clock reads 4h59
